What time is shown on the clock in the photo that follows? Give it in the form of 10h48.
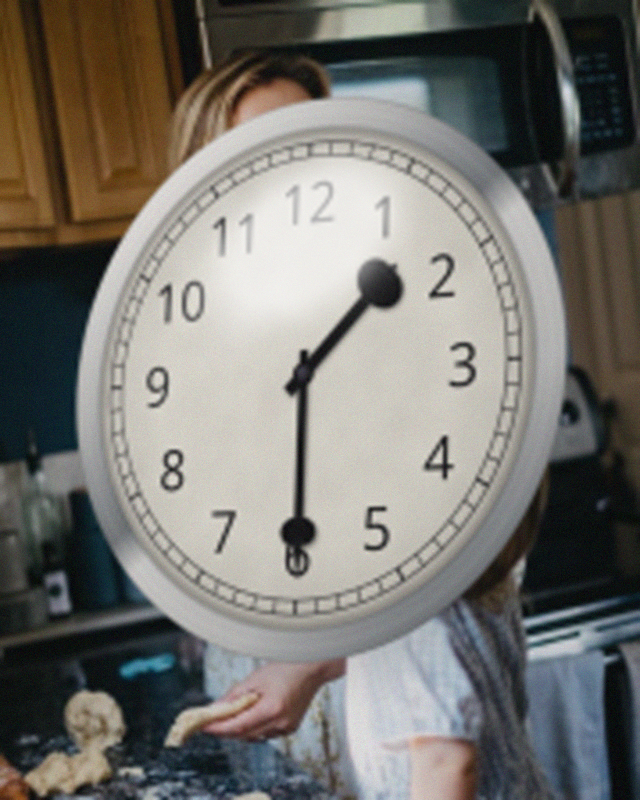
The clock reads 1h30
